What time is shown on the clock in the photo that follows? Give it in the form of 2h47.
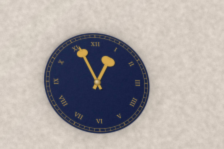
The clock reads 12h56
